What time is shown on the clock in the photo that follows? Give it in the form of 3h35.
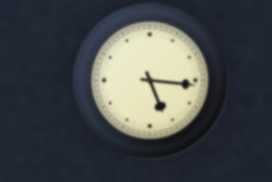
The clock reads 5h16
